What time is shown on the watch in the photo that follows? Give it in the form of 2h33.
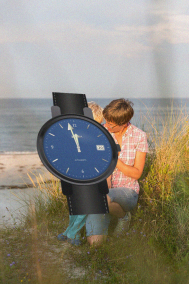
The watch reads 11h58
